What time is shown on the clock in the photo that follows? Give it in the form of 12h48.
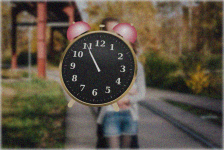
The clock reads 10h55
